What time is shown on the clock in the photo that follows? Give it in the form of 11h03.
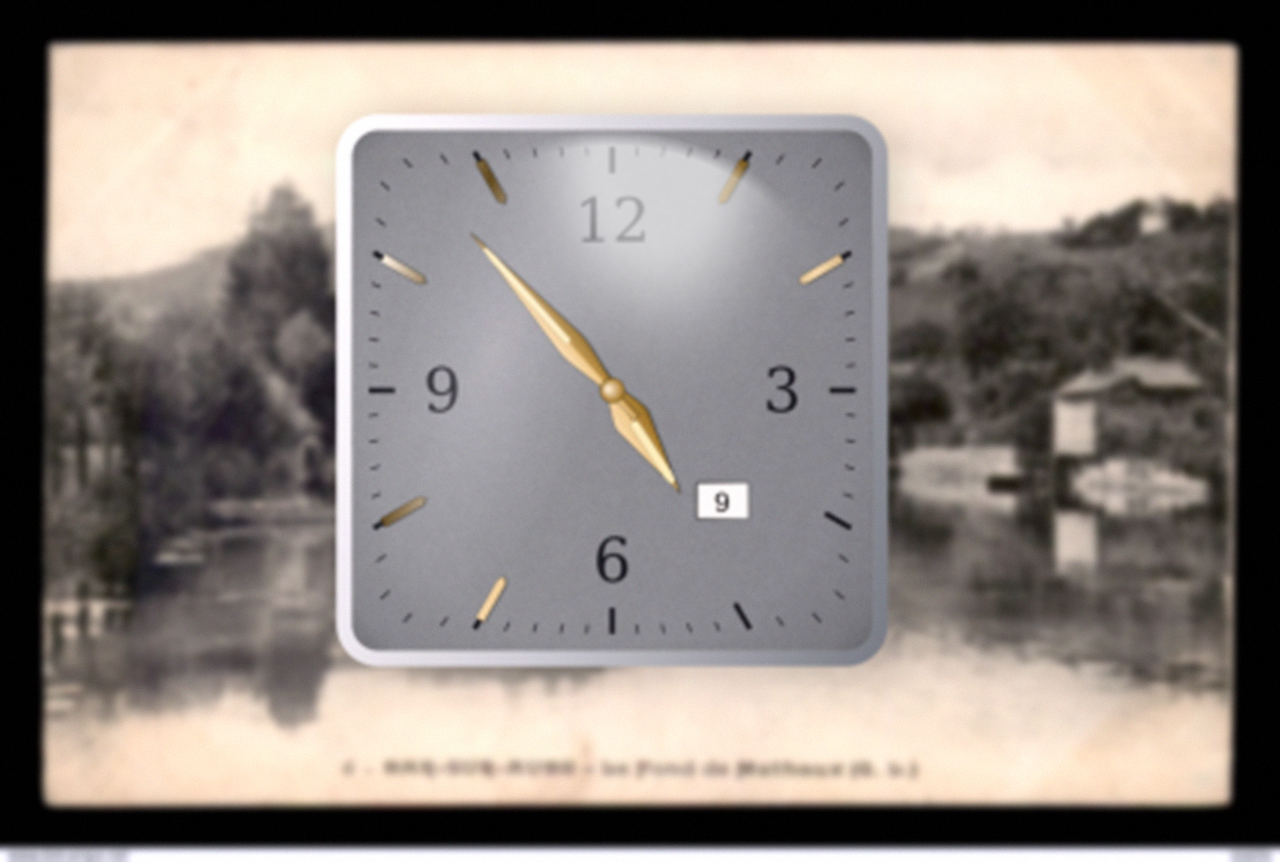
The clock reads 4h53
